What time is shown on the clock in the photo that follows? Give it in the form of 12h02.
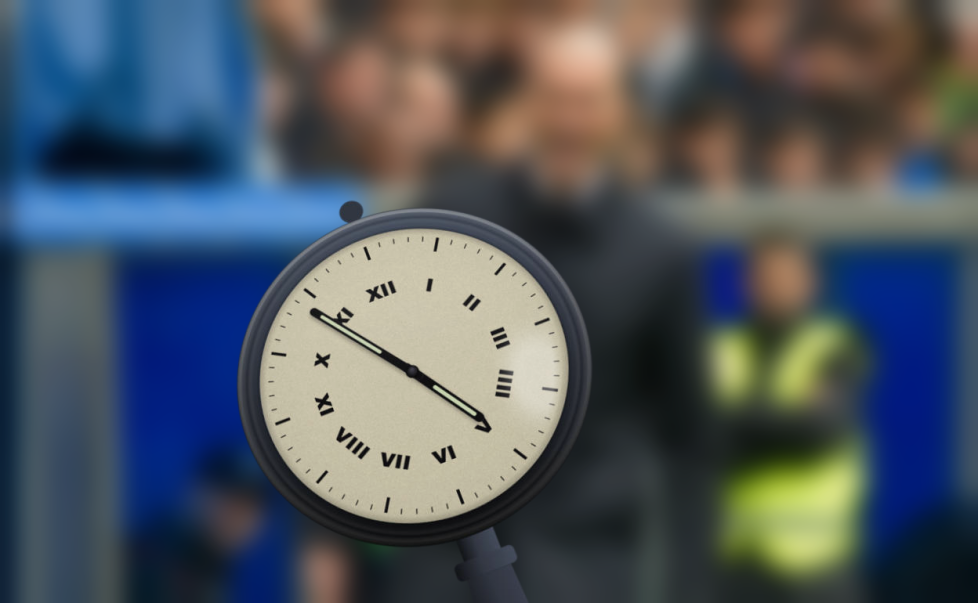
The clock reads 4h54
